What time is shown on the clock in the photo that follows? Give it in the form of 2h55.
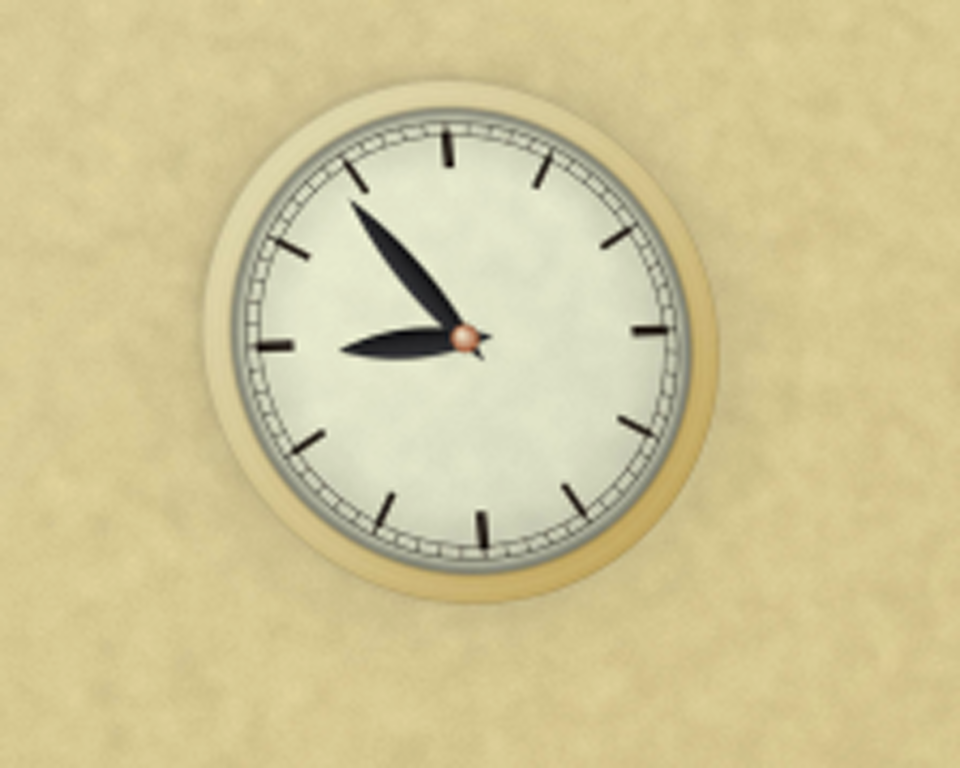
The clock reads 8h54
